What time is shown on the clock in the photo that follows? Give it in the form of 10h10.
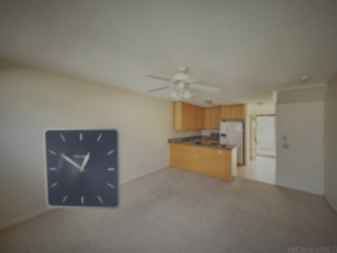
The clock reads 12h51
